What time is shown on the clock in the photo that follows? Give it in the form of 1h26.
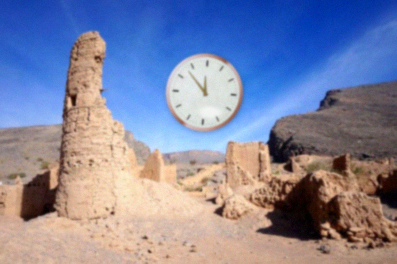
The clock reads 11h53
